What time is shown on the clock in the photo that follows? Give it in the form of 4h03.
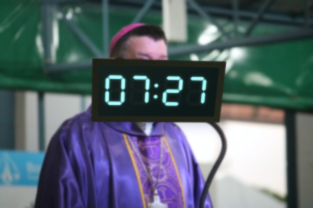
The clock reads 7h27
